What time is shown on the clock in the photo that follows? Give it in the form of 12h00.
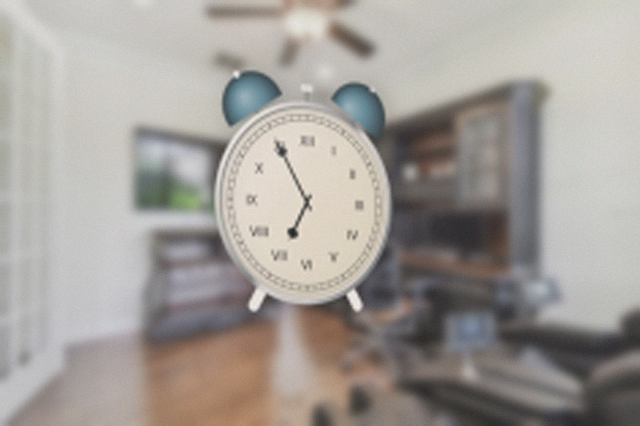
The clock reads 6h55
